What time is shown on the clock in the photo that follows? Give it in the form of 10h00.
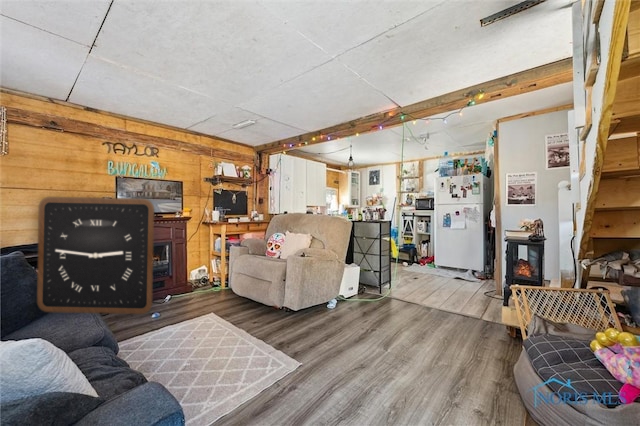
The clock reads 2h46
